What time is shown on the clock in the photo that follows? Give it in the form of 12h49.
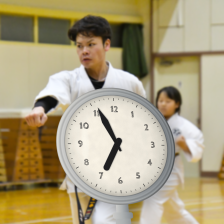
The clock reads 6h56
